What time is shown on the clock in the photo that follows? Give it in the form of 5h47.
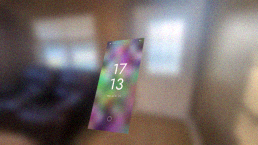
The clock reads 17h13
